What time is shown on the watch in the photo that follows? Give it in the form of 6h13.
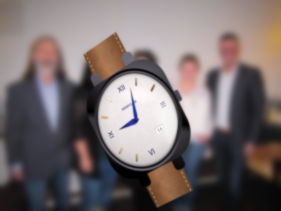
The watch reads 9h03
